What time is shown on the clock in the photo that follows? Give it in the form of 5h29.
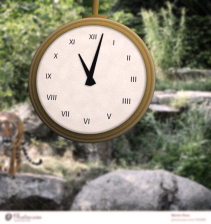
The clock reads 11h02
